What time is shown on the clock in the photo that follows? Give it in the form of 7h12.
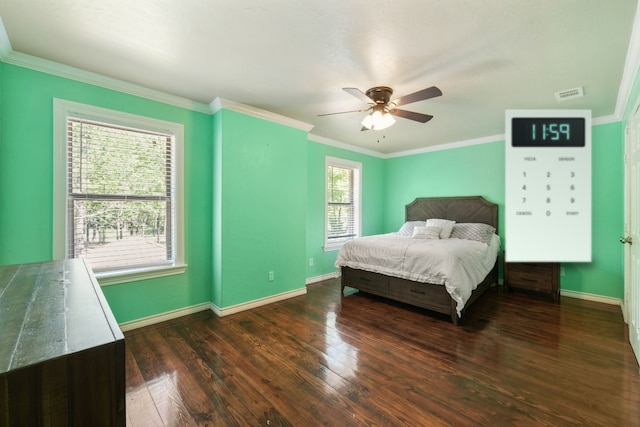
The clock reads 11h59
